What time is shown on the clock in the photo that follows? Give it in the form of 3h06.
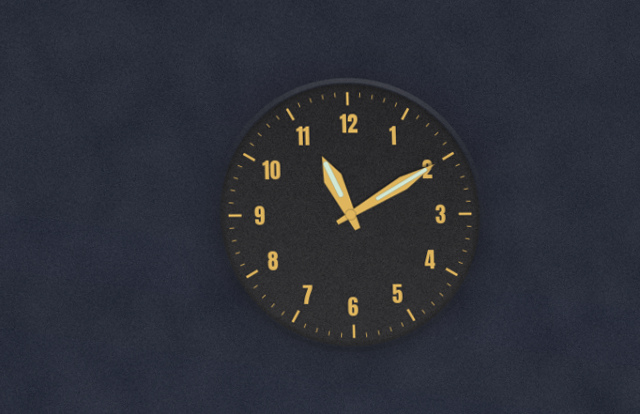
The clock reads 11h10
